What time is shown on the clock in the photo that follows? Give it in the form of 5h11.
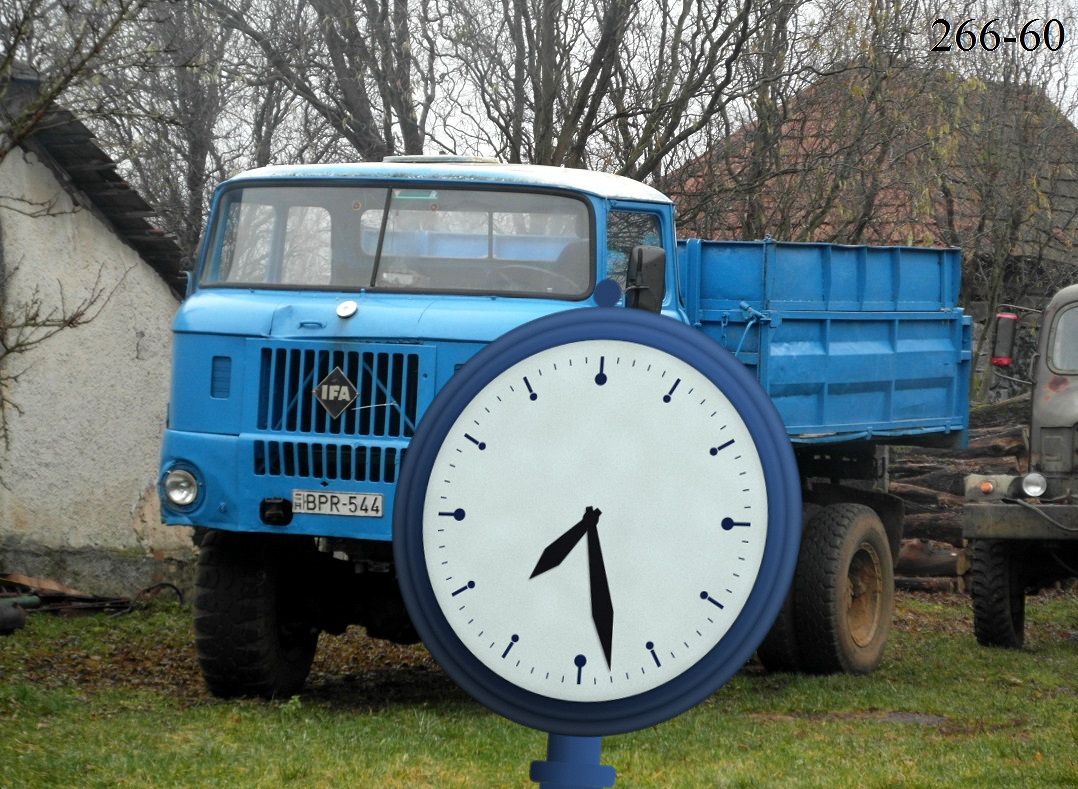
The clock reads 7h28
